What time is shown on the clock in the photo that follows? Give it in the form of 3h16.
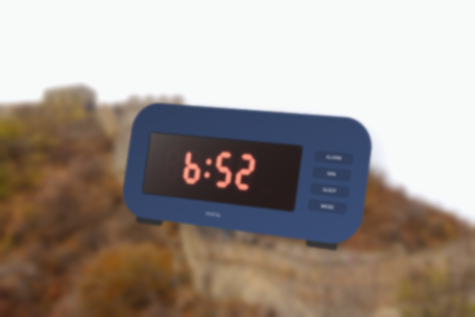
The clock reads 6h52
